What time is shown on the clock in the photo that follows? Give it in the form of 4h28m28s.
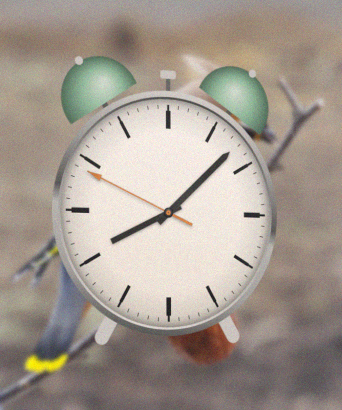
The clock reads 8h07m49s
